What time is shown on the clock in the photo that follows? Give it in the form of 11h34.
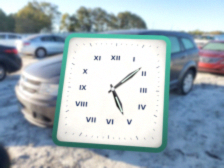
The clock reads 5h08
